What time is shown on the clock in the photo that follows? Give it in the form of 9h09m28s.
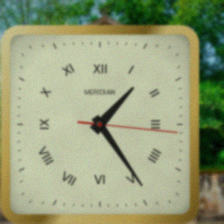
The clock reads 1h24m16s
